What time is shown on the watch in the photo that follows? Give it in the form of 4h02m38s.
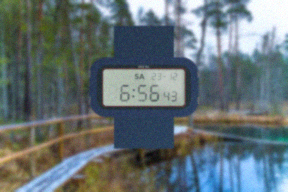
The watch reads 6h56m43s
